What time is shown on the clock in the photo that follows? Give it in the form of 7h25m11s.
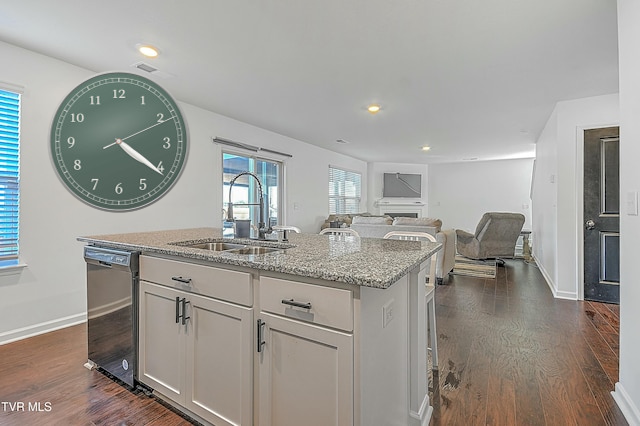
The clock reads 4h21m11s
